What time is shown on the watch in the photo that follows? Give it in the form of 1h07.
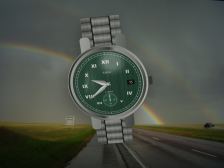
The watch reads 9h39
